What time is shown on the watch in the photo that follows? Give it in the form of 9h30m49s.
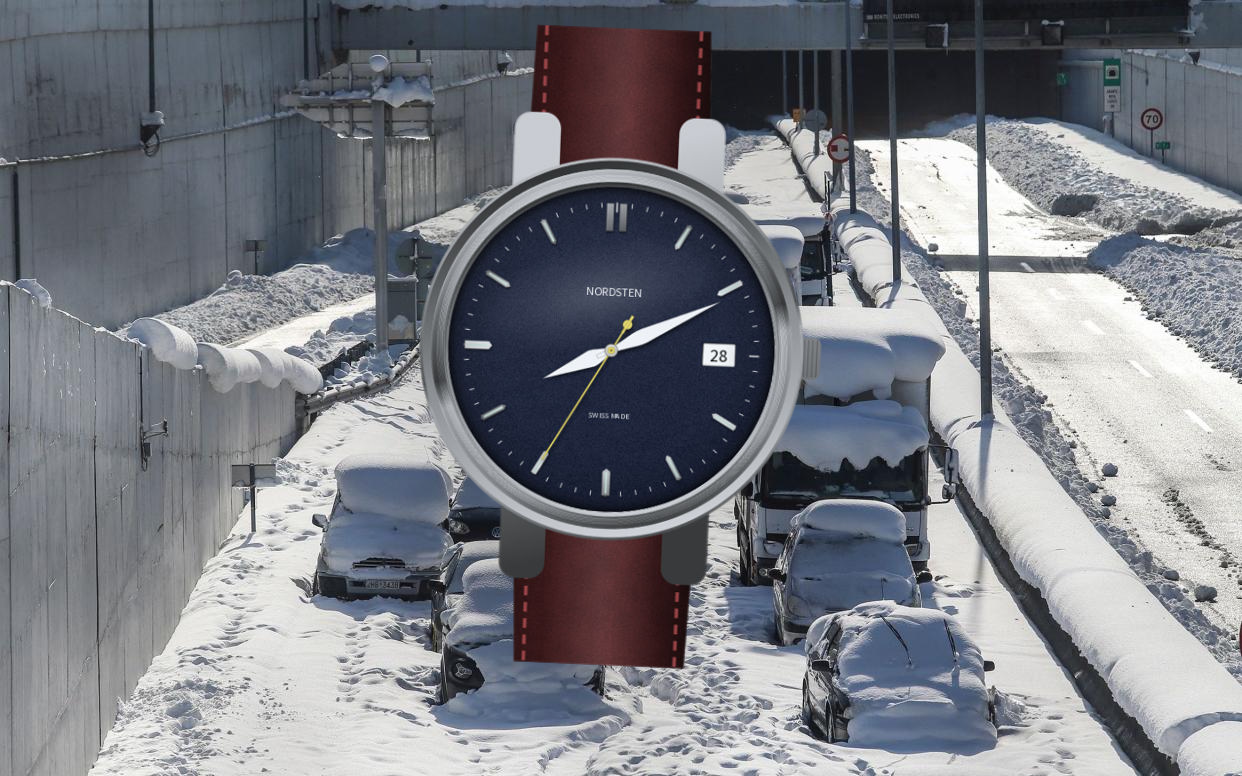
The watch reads 8h10m35s
